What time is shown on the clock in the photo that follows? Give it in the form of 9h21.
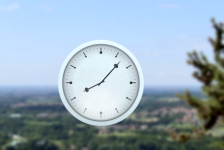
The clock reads 8h07
